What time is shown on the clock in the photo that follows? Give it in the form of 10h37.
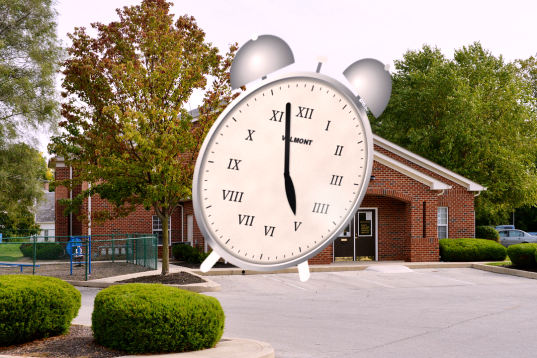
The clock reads 4h57
